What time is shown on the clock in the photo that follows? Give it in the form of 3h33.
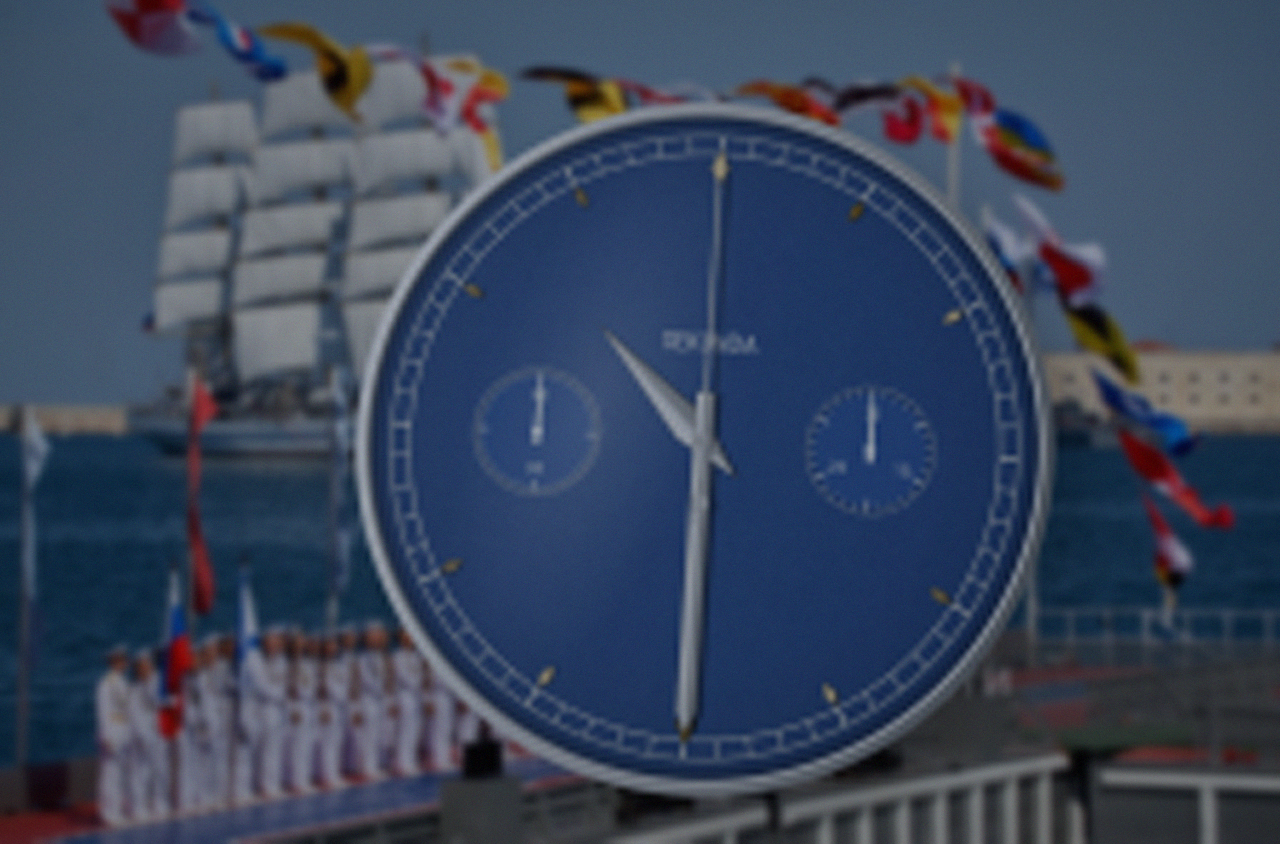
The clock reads 10h30
